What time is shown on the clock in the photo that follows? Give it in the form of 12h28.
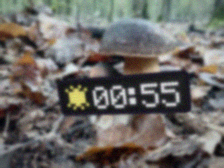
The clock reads 0h55
